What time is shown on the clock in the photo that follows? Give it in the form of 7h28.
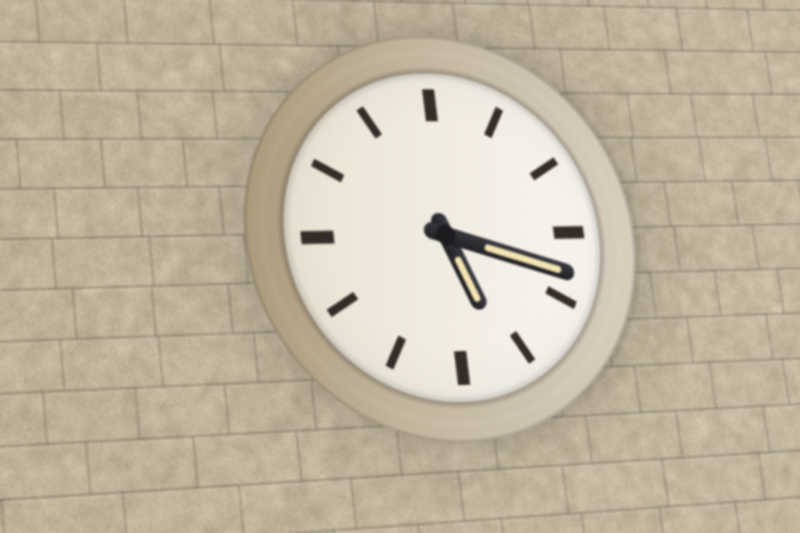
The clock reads 5h18
